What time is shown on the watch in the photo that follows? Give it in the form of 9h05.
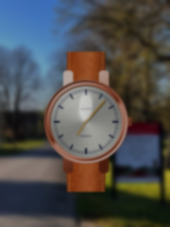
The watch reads 7h07
